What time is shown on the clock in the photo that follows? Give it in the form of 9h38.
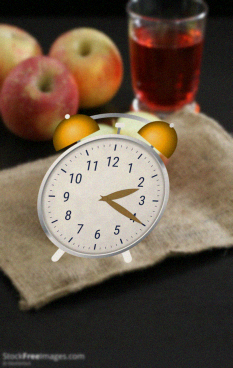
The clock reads 2h20
